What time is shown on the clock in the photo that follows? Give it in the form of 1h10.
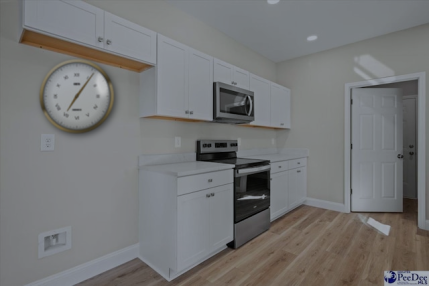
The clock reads 7h06
